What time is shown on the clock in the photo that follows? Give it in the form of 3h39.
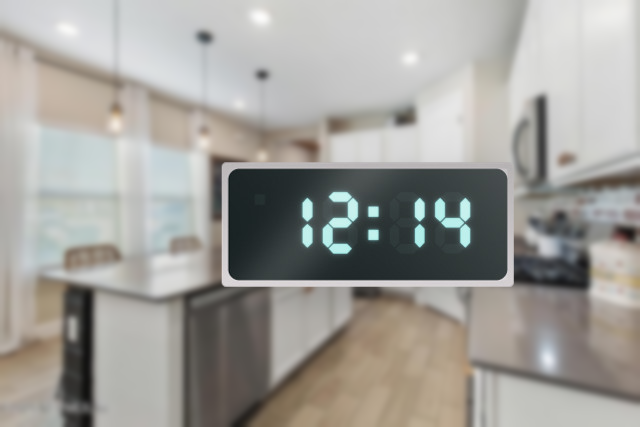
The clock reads 12h14
